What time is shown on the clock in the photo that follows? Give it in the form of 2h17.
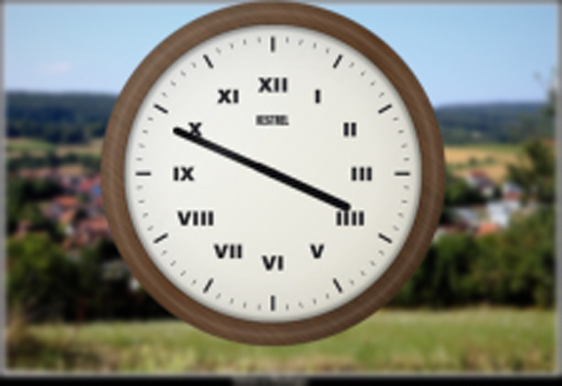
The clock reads 3h49
